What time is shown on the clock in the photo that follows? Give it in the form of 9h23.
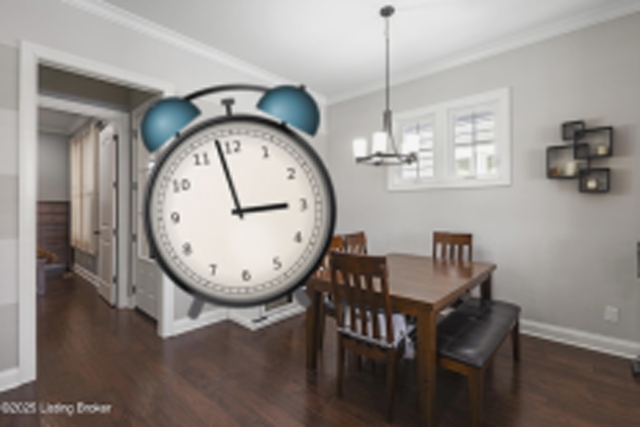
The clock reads 2h58
